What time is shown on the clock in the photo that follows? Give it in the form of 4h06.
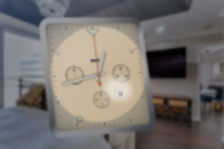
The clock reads 12h43
